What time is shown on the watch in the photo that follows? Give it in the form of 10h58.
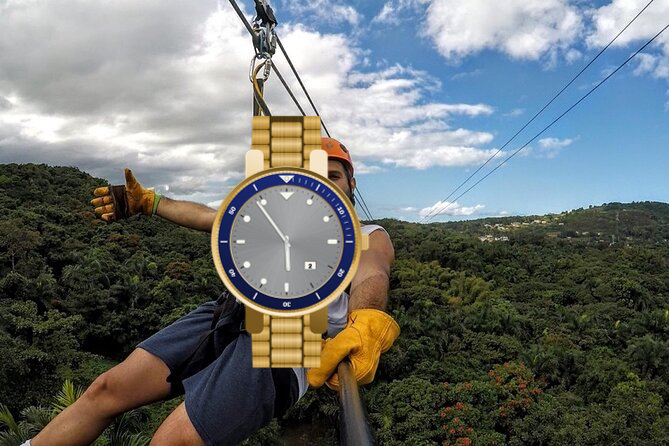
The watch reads 5h54
